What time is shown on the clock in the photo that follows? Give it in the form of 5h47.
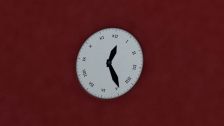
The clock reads 12h24
